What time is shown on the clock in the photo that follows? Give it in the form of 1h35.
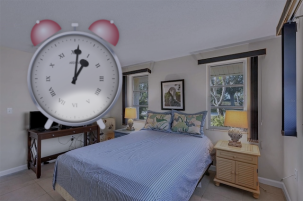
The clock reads 1h01
